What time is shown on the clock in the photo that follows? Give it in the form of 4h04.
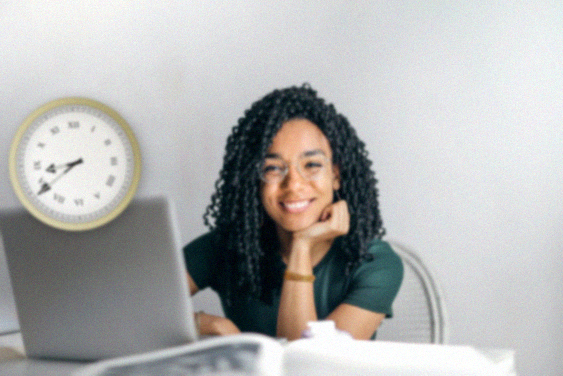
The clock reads 8h39
